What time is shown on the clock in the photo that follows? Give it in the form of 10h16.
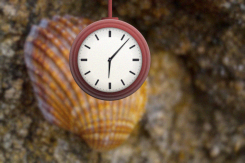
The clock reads 6h07
